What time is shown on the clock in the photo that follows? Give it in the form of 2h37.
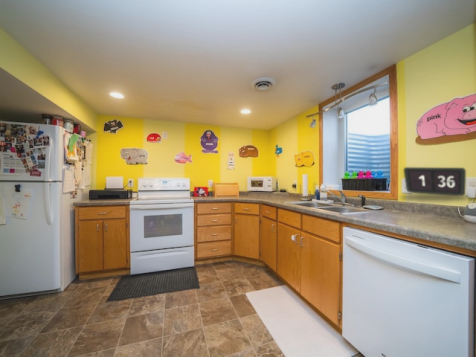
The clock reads 1h36
